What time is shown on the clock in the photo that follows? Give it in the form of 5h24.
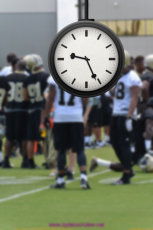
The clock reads 9h26
